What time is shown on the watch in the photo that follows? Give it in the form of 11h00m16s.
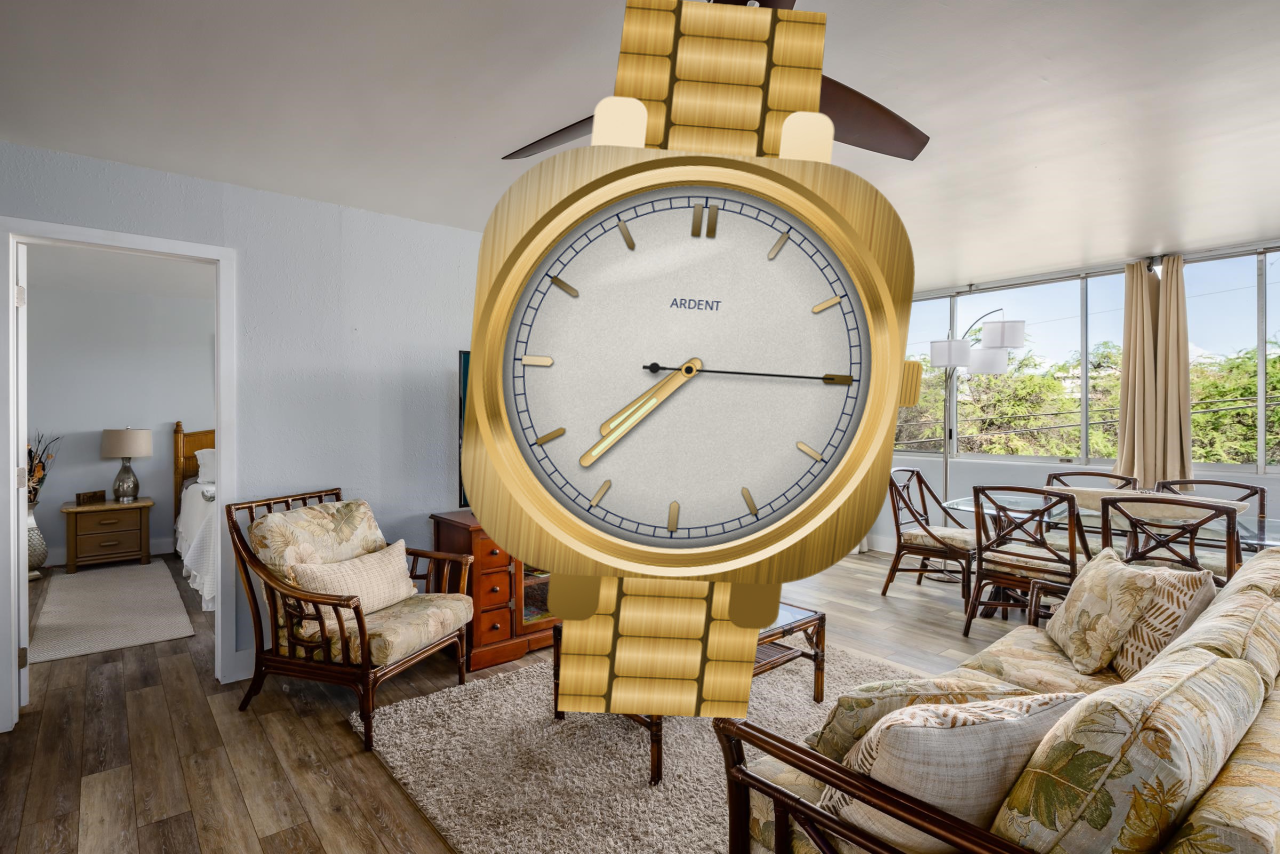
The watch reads 7h37m15s
